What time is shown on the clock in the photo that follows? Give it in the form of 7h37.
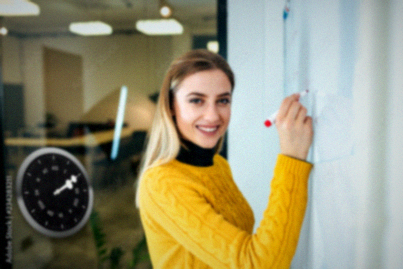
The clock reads 2h10
